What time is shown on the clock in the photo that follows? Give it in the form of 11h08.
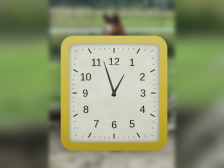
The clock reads 12h57
